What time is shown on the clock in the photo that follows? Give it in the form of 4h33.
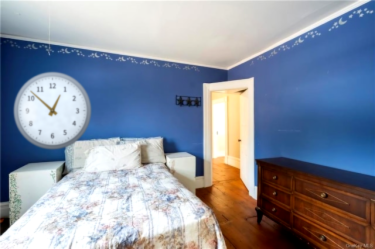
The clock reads 12h52
